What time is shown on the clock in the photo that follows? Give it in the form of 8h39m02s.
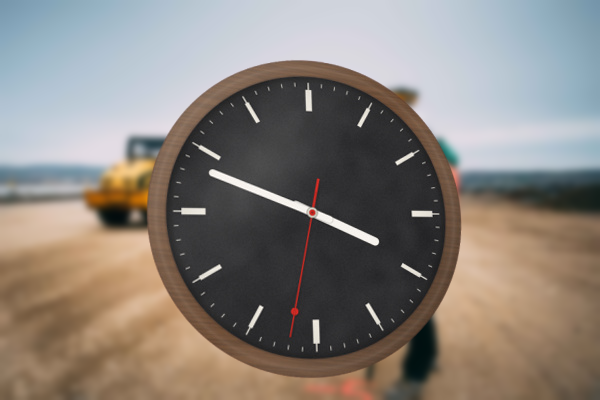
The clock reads 3h48m32s
